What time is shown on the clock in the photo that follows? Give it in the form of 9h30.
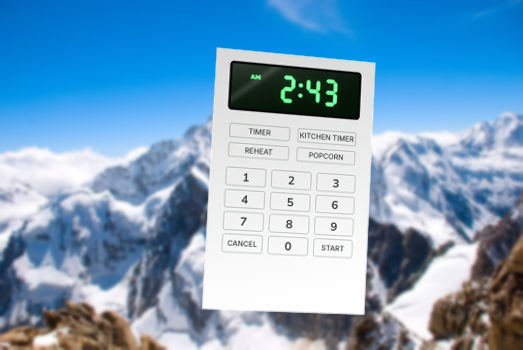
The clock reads 2h43
